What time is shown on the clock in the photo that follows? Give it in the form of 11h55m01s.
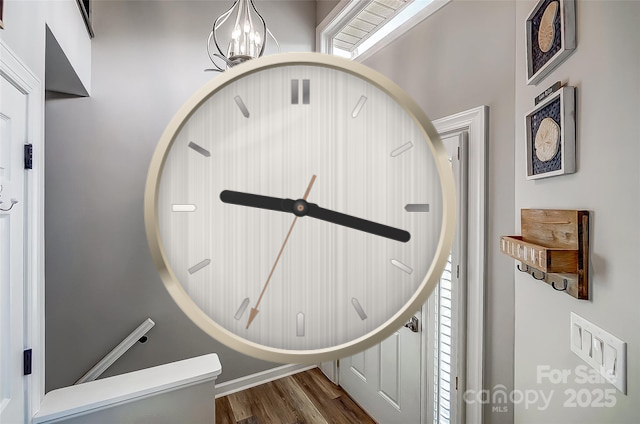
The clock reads 9h17m34s
